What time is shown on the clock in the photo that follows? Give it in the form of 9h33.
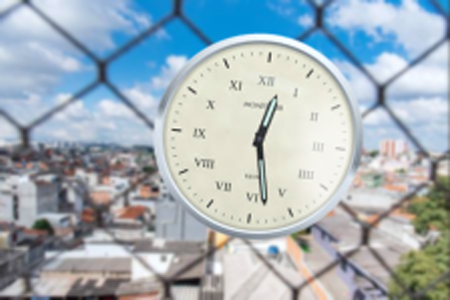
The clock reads 12h28
